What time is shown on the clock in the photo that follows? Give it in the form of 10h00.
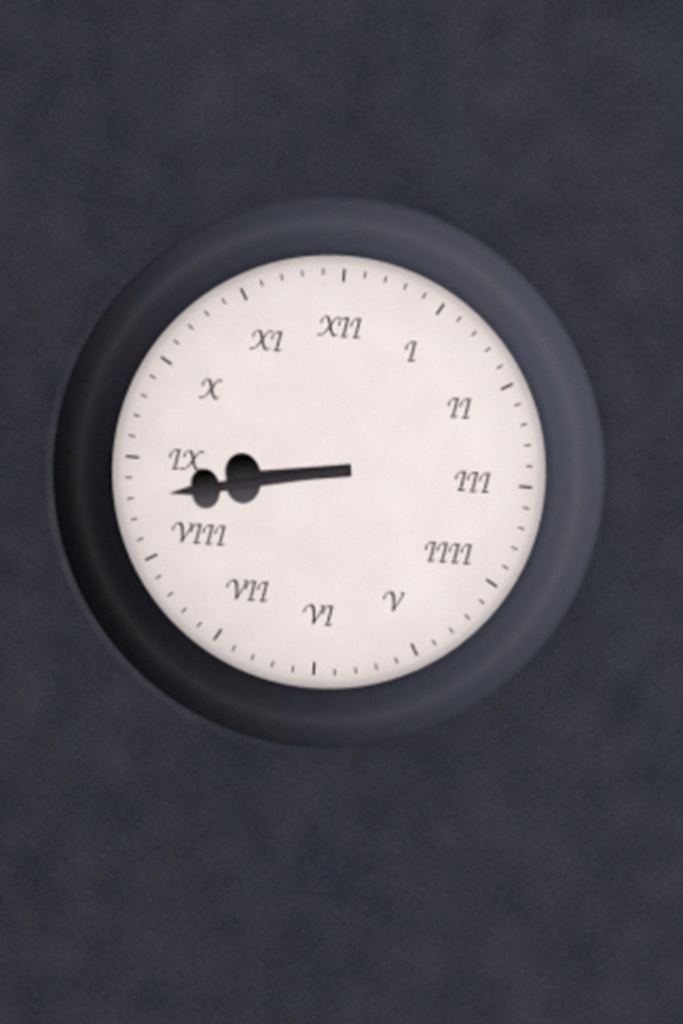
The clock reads 8h43
